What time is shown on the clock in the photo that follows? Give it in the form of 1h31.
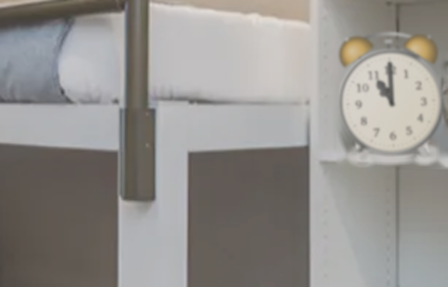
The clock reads 11h00
